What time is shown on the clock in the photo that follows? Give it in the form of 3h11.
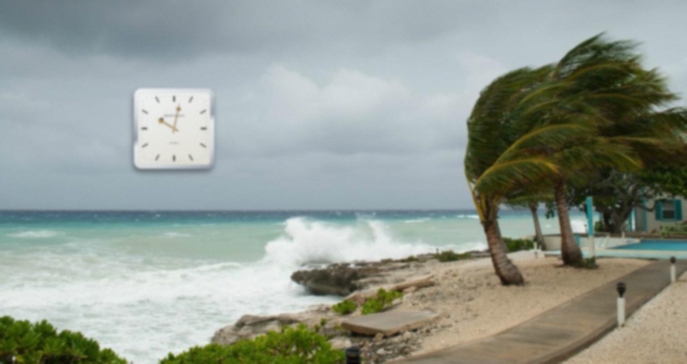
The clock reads 10h02
